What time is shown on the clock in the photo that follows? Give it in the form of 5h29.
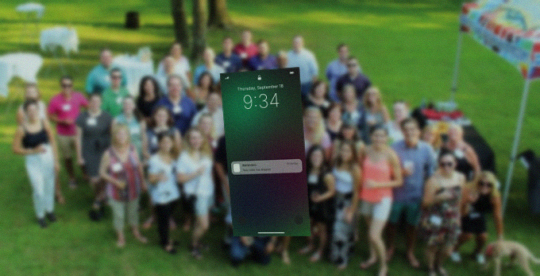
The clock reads 9h34
